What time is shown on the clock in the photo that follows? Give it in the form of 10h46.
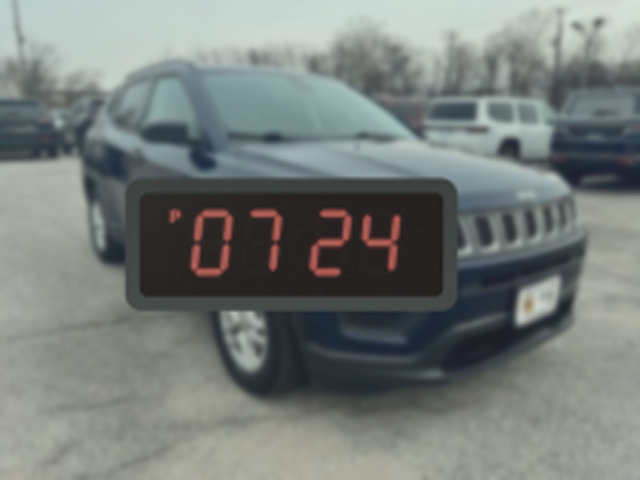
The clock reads 7h24
